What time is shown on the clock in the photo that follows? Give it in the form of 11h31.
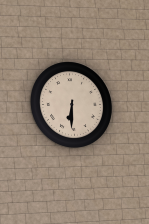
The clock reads 6h31
